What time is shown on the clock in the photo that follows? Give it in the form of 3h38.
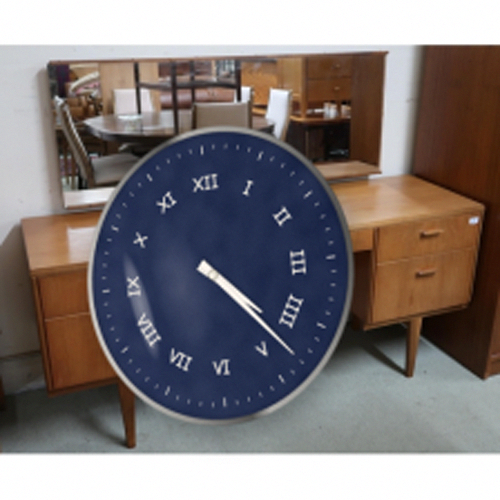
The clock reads 4h23
